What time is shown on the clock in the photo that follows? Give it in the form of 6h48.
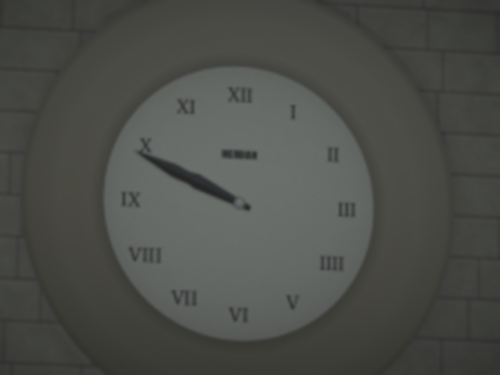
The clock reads 9h49
